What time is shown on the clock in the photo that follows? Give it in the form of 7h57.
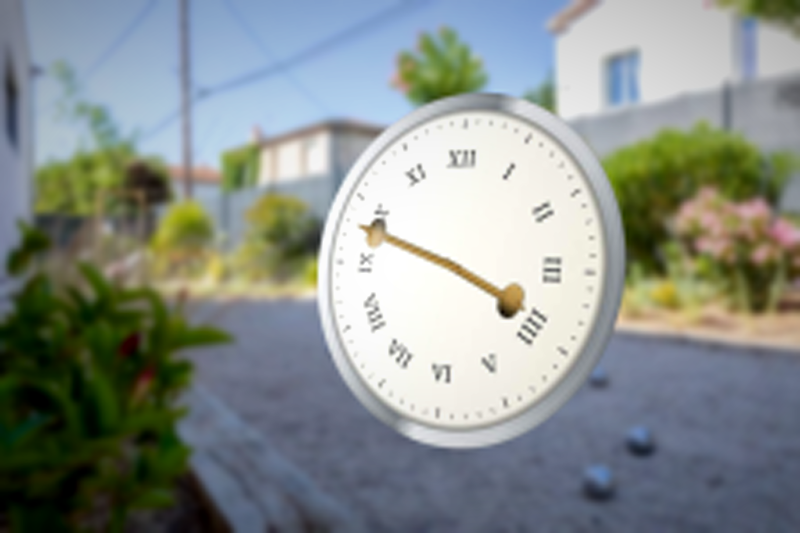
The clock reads 3h48
